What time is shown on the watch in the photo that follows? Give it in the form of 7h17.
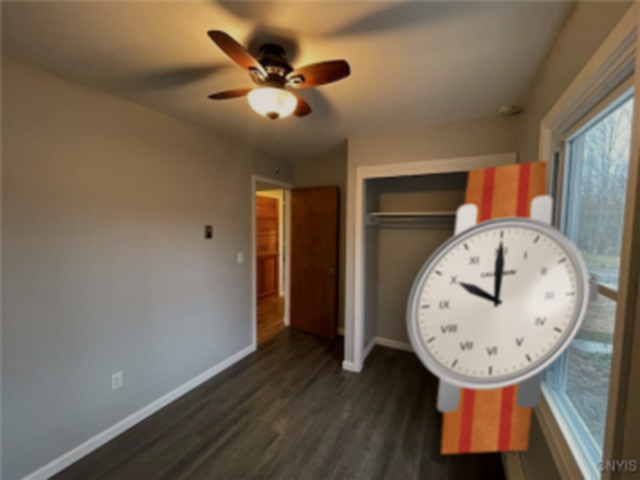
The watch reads 10h00
